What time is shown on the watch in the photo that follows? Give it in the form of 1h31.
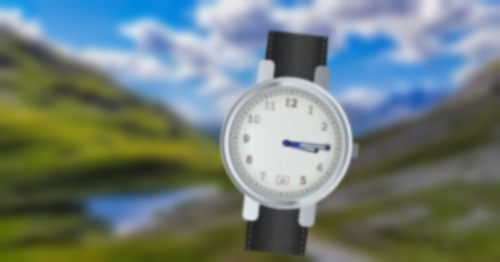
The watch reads 3h15
